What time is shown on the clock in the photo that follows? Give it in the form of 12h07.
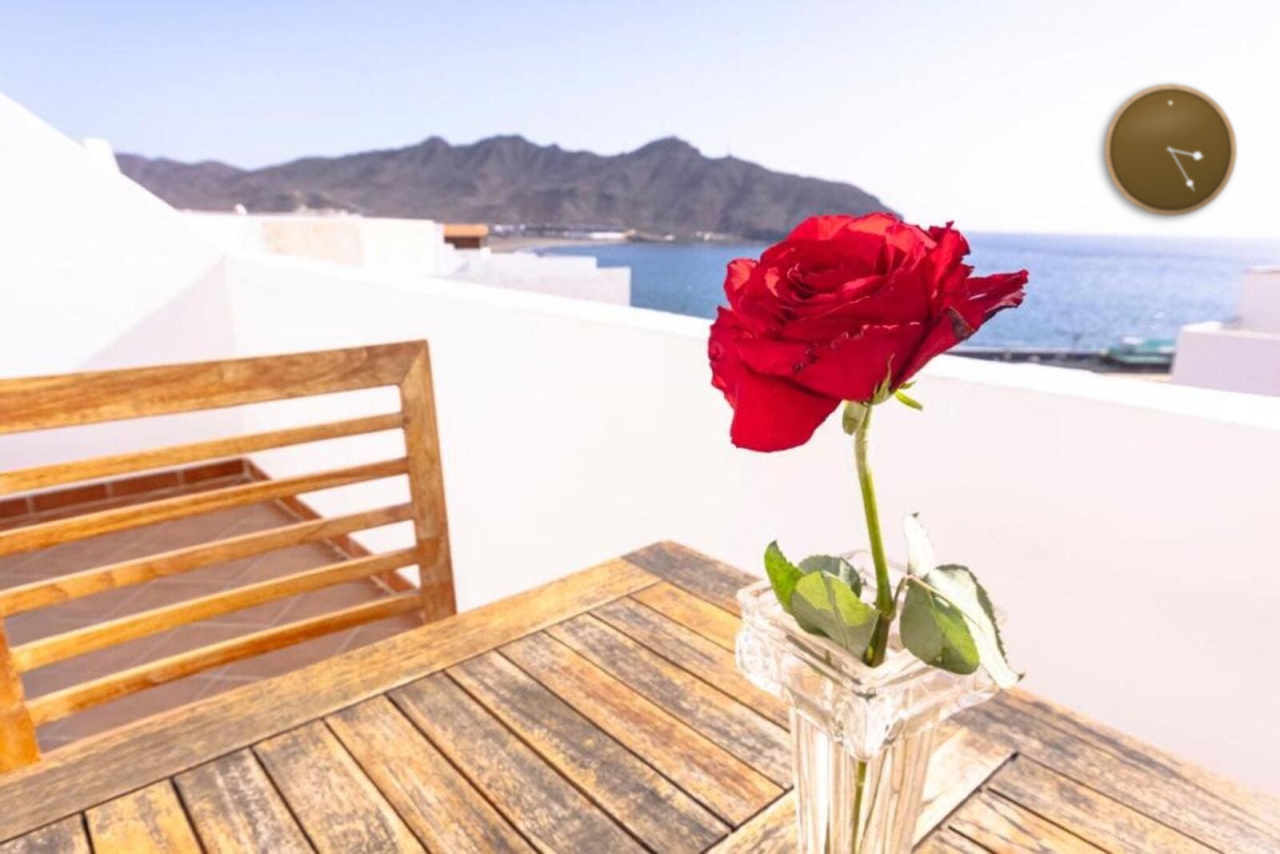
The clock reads 3h25
